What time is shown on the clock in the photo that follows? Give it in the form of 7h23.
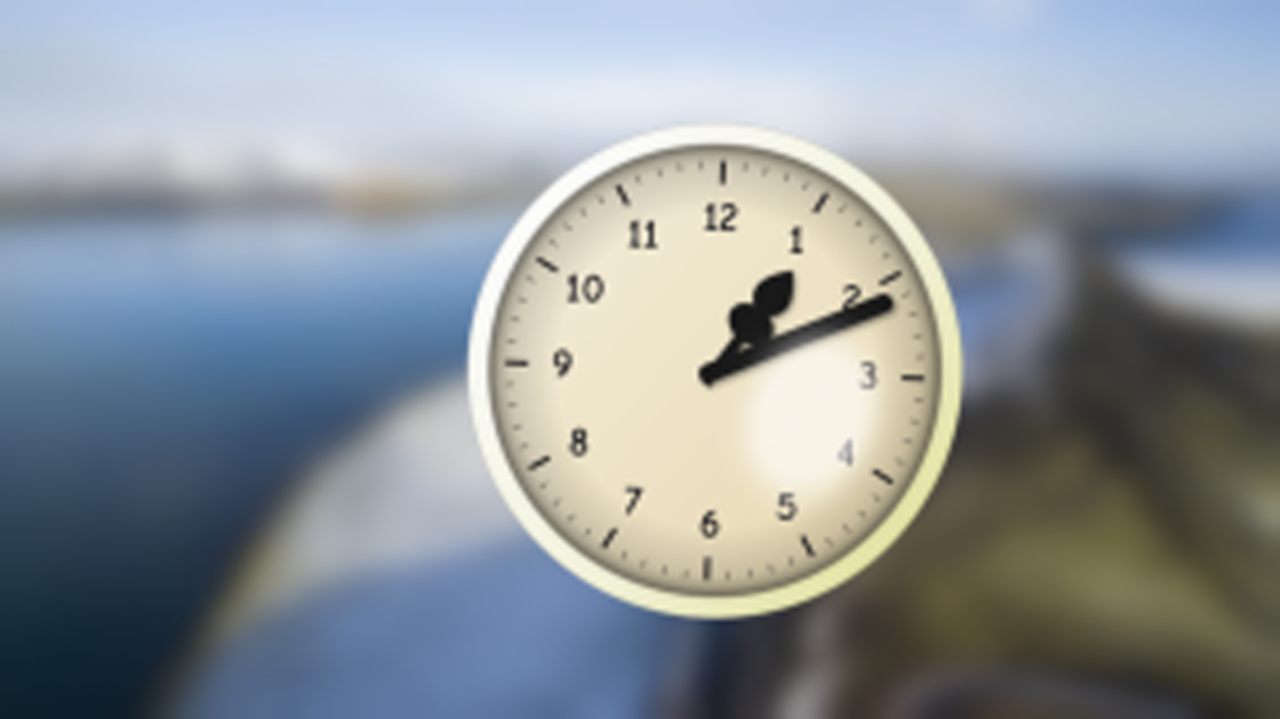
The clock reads 1h11
